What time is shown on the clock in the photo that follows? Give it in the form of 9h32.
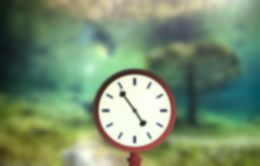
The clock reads 4h54
